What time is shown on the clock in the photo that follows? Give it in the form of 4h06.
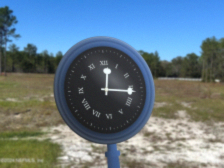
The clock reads 12h16
